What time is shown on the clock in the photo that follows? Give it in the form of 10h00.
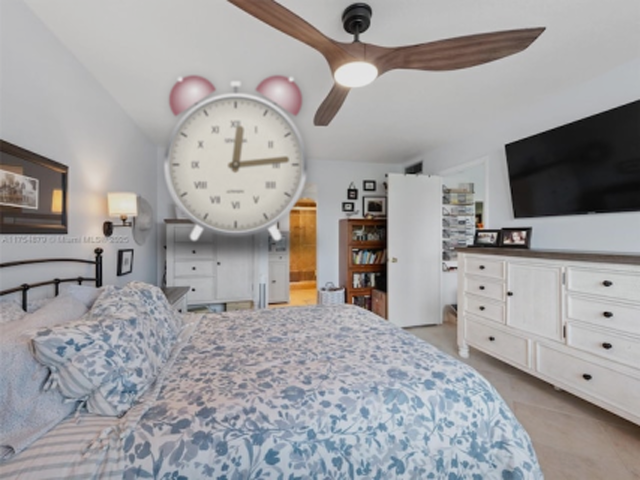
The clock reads 12h14
